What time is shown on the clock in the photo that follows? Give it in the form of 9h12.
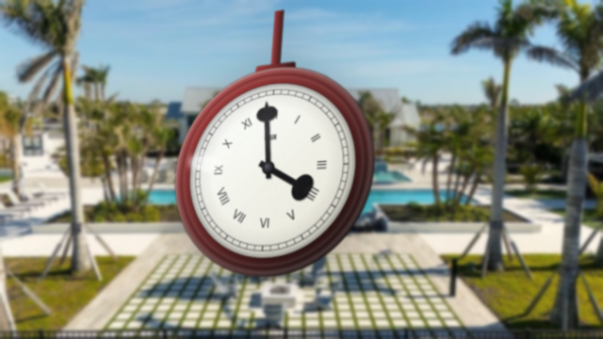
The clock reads 3h59
